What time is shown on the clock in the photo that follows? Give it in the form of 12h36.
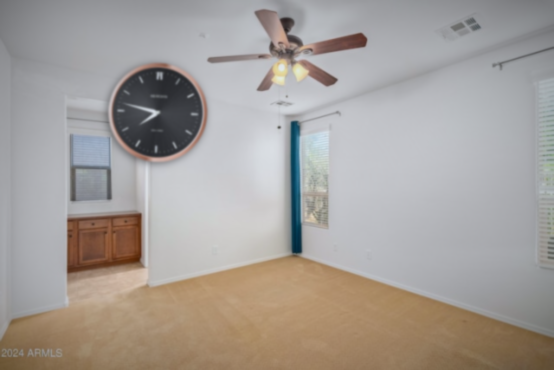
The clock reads 7h47
